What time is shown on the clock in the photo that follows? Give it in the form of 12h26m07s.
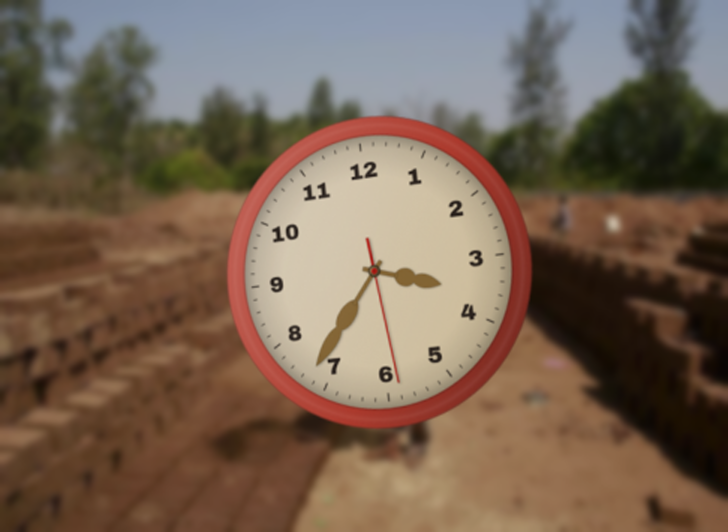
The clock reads 3h36m29s
